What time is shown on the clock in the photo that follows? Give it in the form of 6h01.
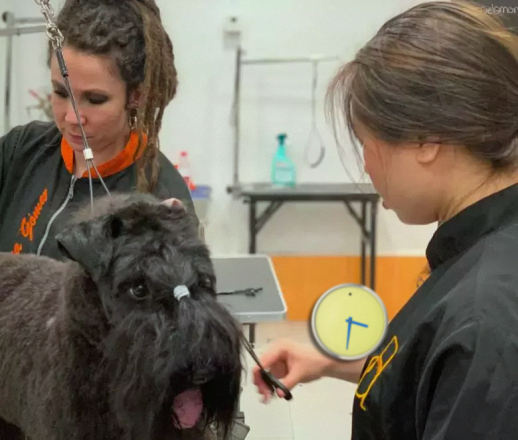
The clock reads 3h31
